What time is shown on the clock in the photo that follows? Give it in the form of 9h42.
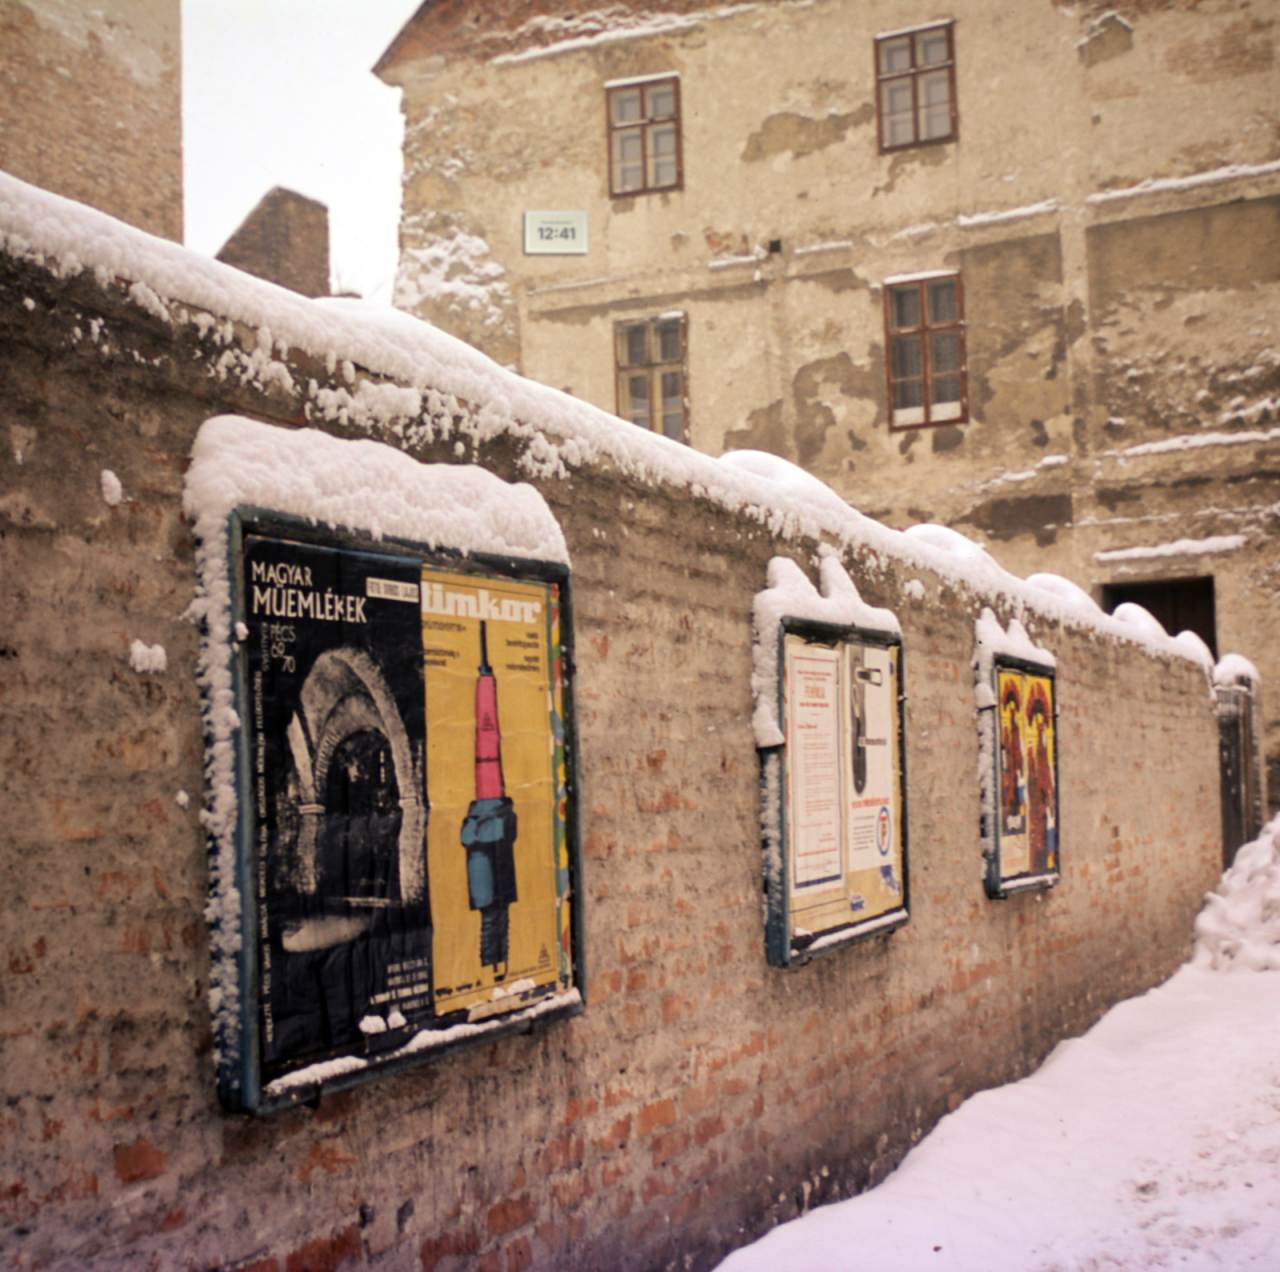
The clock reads 12h41
